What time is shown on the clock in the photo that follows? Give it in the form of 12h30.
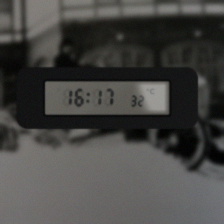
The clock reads 16h17
